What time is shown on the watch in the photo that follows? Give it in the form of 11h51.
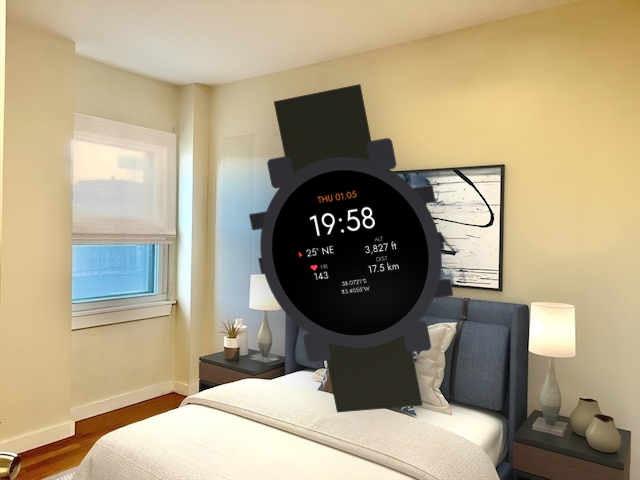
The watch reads 19h58
